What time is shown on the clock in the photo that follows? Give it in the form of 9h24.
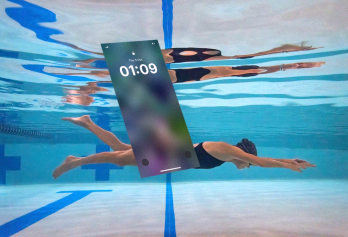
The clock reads 1h09
